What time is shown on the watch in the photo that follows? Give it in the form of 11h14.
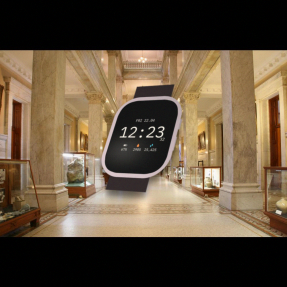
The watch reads 12h23
